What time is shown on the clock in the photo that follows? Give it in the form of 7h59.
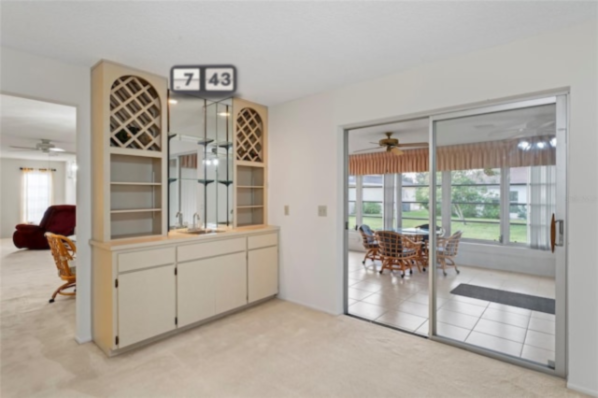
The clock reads 7h43
